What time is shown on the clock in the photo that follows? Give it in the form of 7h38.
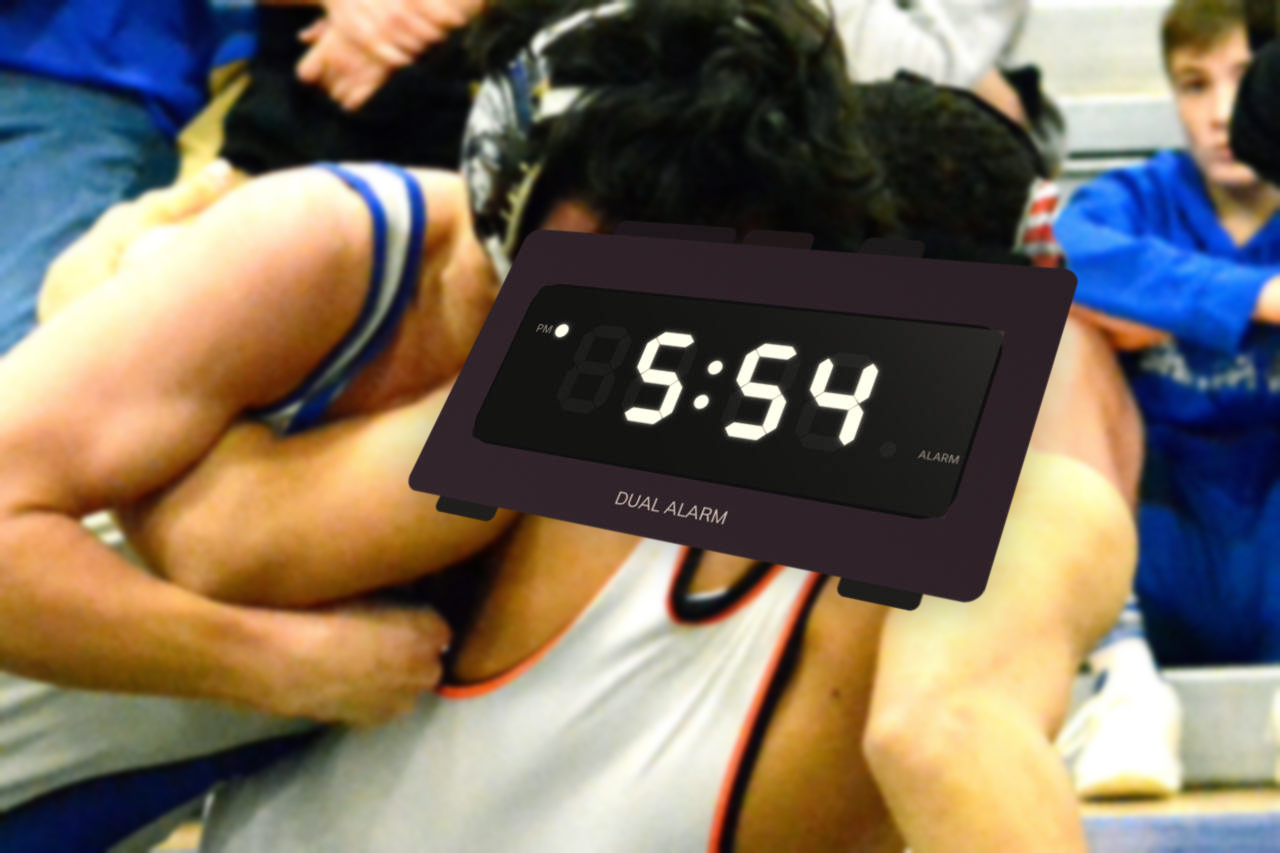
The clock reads 5h54
